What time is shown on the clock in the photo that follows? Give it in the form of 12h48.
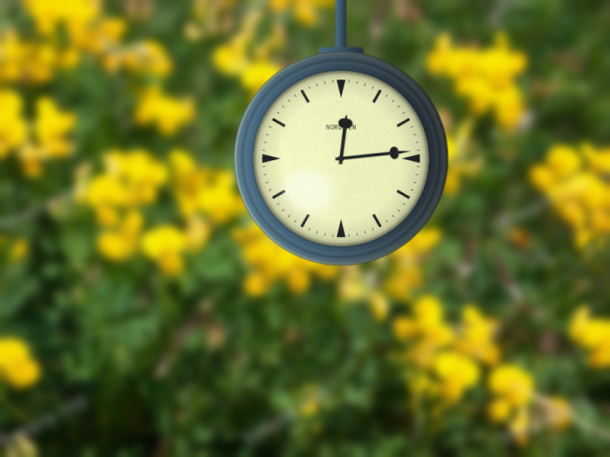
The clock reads 12h14
